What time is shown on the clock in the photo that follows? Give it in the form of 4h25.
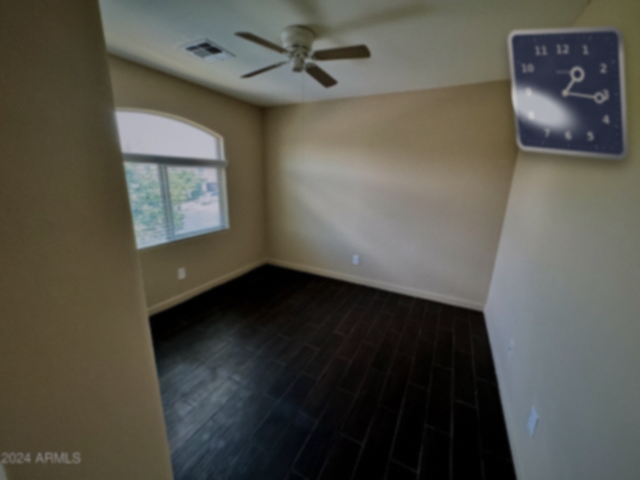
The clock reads 1h16
